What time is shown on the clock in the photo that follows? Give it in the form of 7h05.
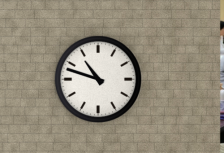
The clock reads 10h48
